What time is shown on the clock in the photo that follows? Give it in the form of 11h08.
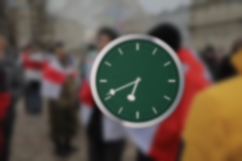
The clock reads 6h41
